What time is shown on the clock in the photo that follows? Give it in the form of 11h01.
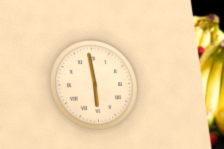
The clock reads 5h59
